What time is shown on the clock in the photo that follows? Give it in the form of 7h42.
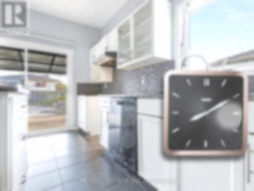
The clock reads 8h10
